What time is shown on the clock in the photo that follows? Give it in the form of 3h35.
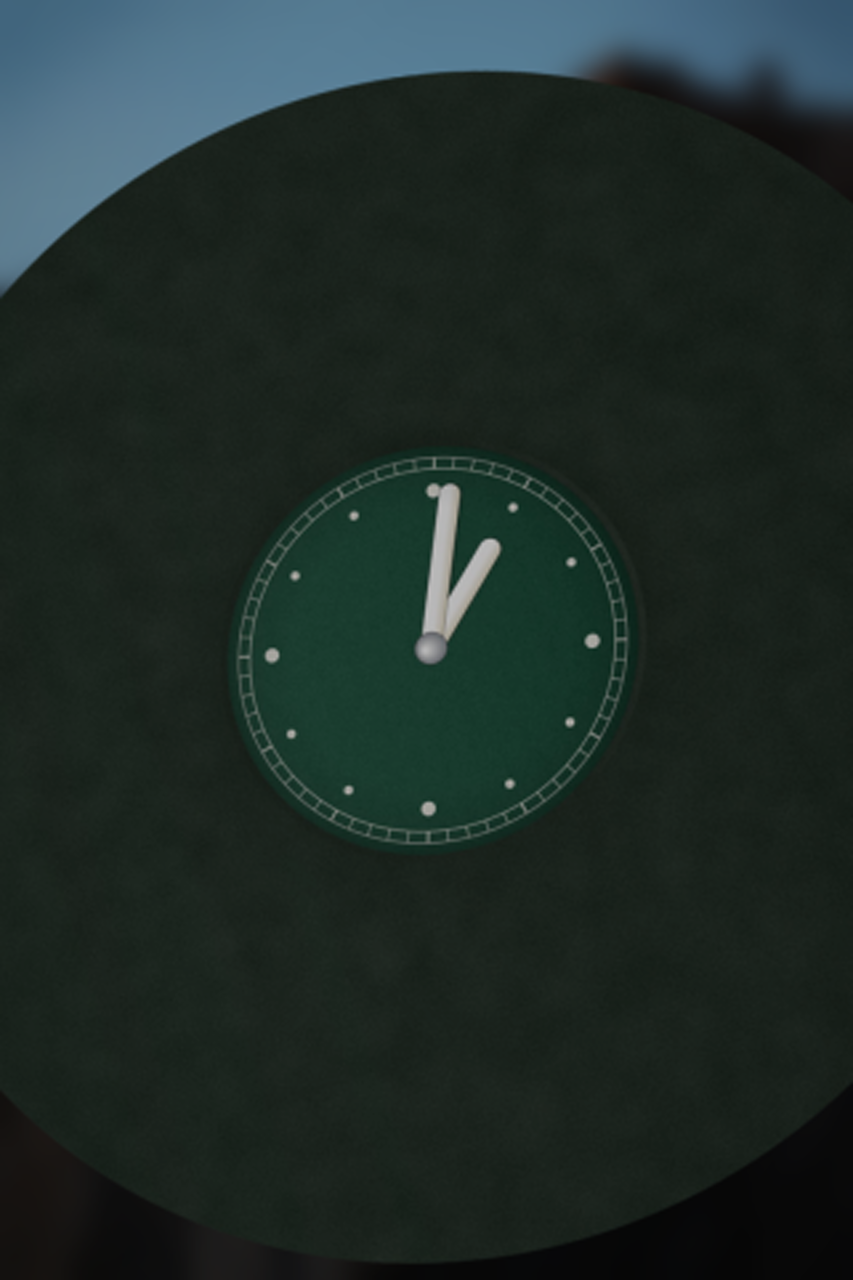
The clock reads 1h01
